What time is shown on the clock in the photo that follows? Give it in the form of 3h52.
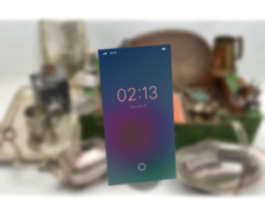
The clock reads 2h13
